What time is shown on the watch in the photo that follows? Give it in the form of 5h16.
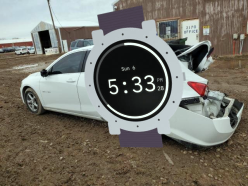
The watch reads 5h33
